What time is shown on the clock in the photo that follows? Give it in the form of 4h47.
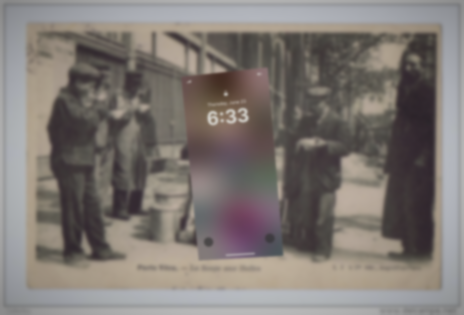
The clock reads 6h33
